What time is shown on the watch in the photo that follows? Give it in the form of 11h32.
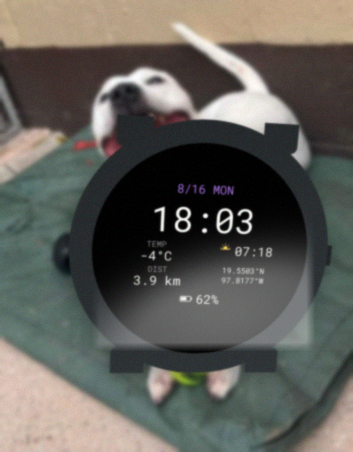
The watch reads 18h03
